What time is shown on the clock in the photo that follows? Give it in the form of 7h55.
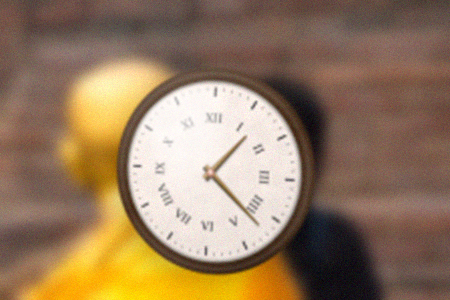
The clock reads 1h22
